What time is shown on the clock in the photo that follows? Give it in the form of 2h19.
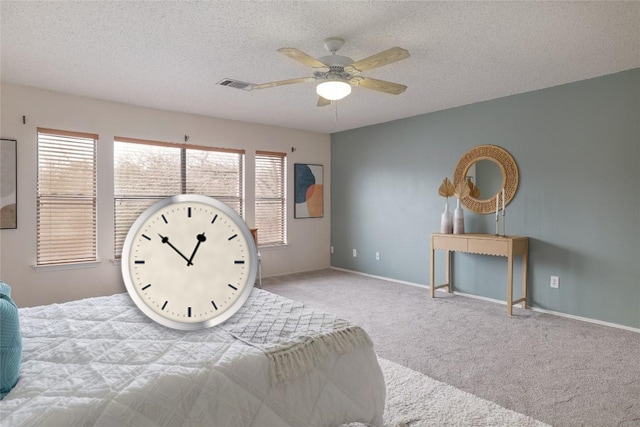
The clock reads 12h52
